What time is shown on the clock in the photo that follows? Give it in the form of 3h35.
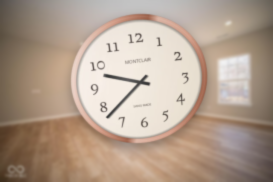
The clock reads 9h38
